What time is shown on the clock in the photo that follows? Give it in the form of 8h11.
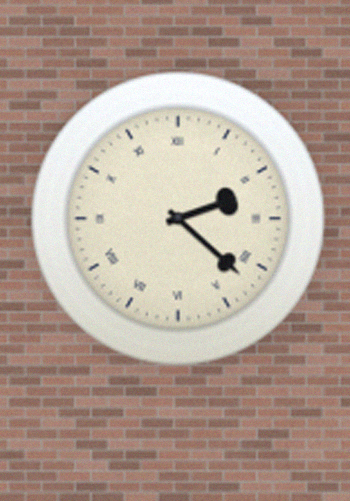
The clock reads 2h22
